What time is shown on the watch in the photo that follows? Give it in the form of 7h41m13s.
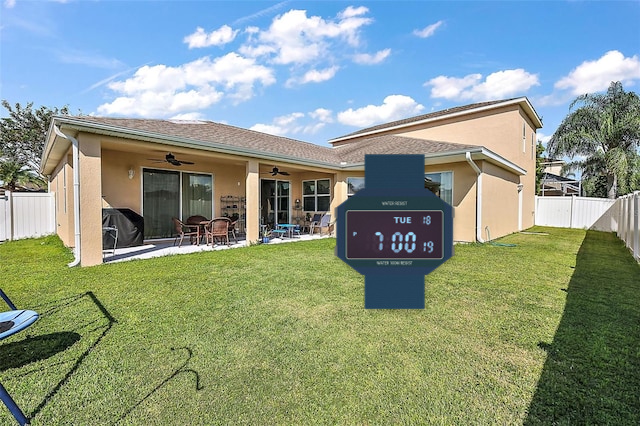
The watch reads 7h00m19s
